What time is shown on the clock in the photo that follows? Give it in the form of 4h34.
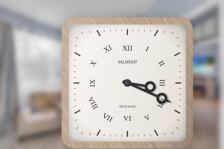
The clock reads 3h19
